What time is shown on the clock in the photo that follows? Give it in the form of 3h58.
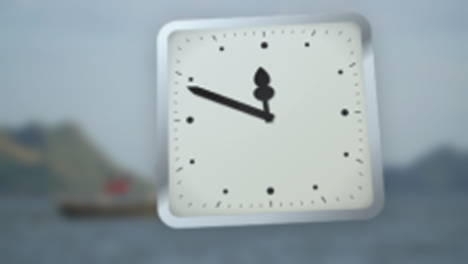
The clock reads 11h49
